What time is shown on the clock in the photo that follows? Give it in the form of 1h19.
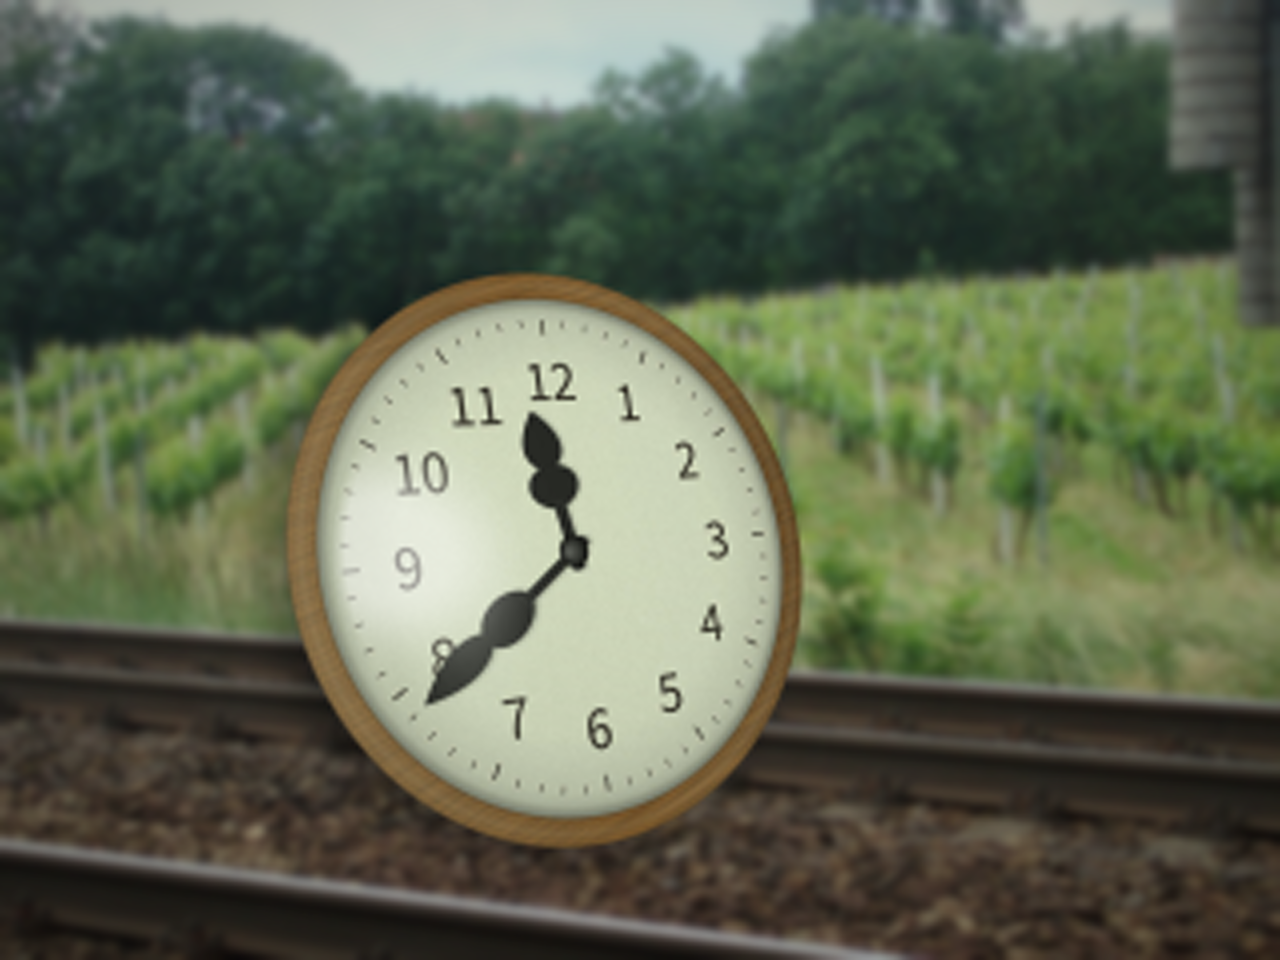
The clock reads 11h39
